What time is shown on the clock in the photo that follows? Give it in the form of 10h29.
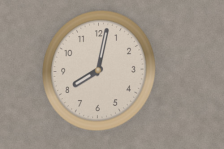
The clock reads 8h02
